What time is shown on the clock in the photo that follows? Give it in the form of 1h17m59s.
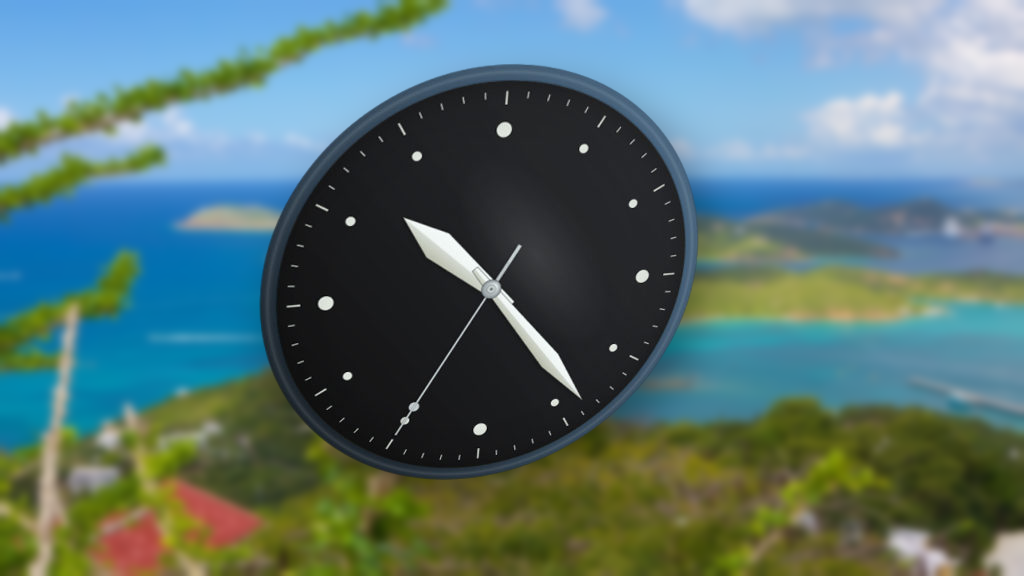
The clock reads 10h23m35s
